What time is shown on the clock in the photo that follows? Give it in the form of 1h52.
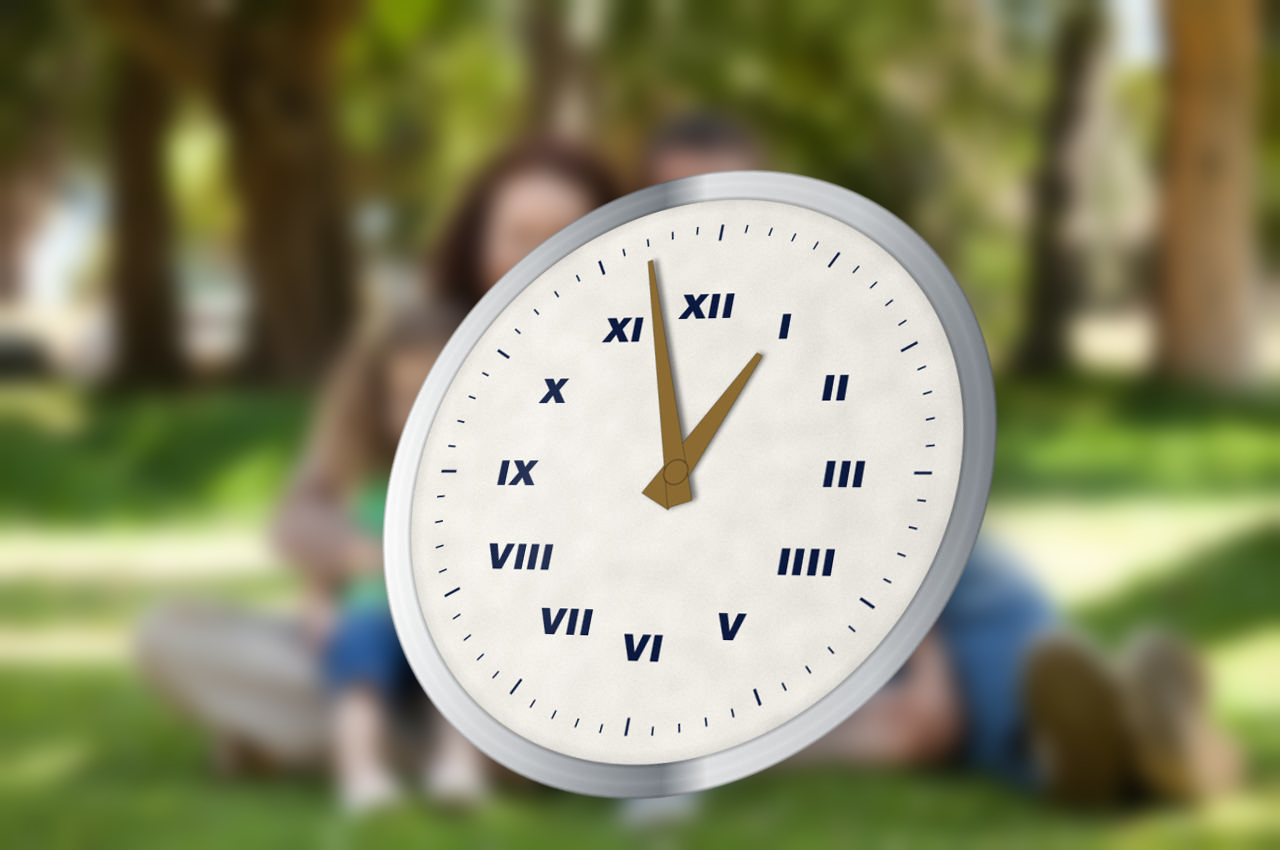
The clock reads 12h57
